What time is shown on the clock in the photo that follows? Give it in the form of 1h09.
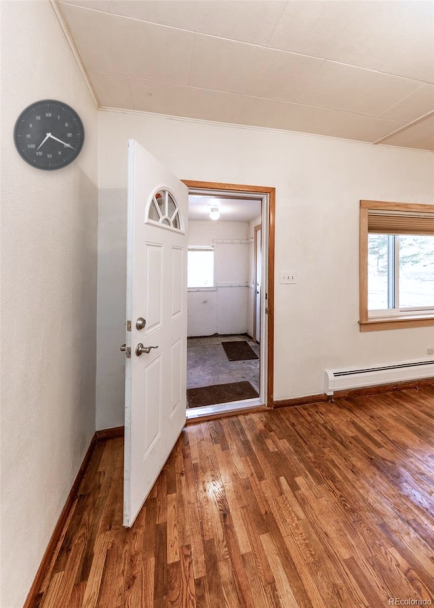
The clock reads 7h20
